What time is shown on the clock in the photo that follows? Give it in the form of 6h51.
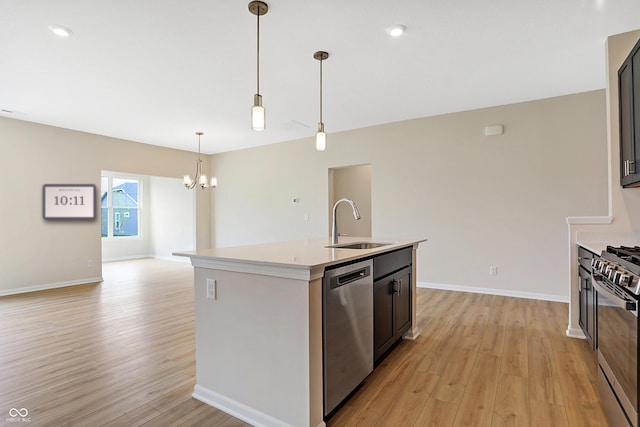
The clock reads 10h11
